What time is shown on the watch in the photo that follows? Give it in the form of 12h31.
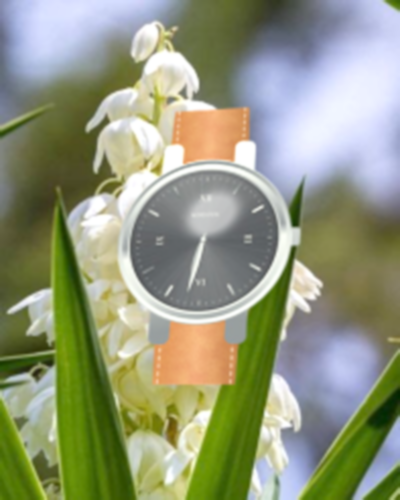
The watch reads 6h32
